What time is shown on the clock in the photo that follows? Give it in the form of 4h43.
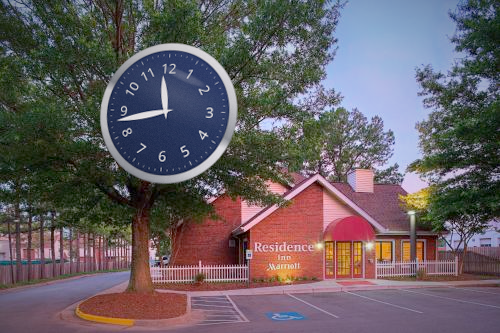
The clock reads 11h43
